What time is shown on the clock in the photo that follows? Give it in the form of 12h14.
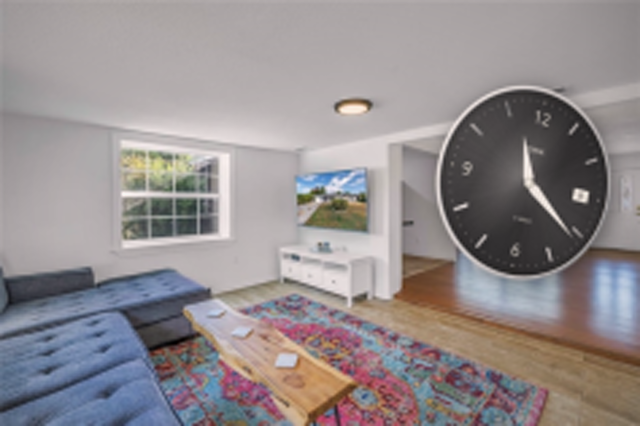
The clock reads 11h21
